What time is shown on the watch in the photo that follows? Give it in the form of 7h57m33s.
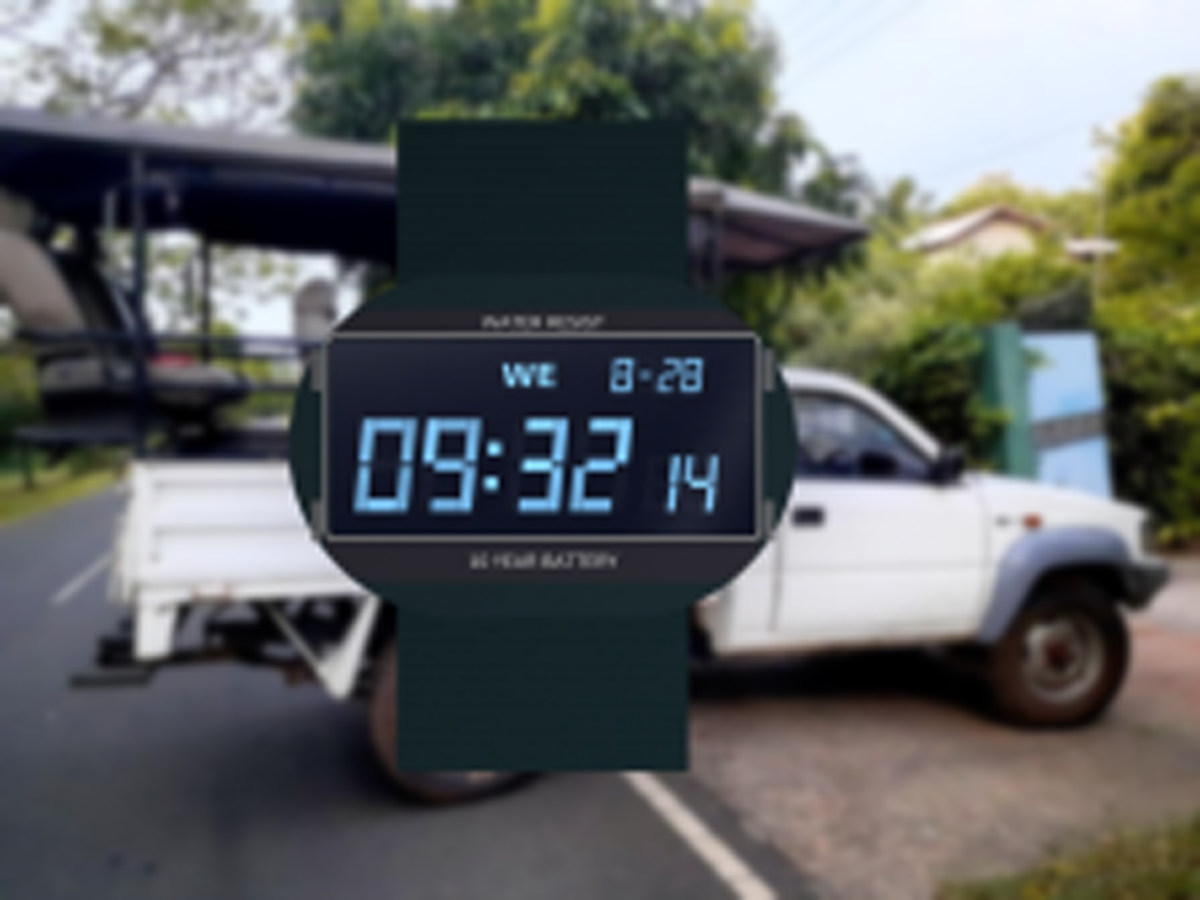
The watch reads 9h32m14s
